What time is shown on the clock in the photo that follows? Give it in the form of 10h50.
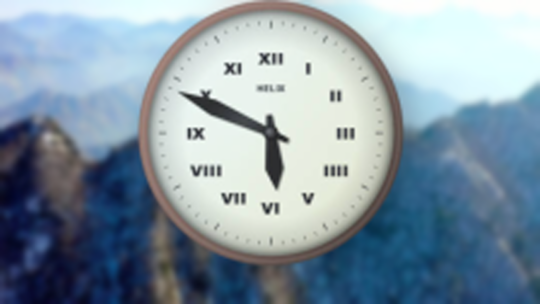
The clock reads 5h49
